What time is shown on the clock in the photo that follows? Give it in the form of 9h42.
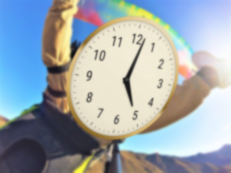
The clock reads 5h02
